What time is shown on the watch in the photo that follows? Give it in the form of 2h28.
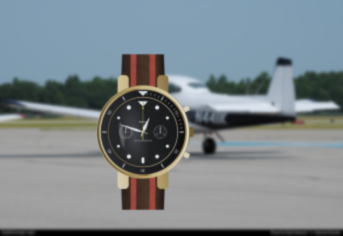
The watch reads 12h48
